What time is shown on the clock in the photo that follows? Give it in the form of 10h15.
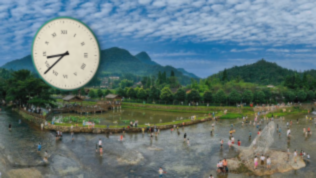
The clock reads 8h38
